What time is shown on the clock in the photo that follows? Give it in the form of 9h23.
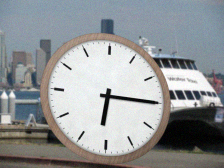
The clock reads 6h15
